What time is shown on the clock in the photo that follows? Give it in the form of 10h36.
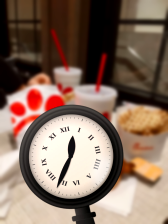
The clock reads 12h36
